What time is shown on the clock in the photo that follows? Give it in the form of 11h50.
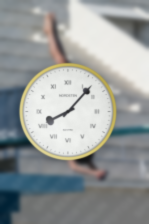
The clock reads 8h07
